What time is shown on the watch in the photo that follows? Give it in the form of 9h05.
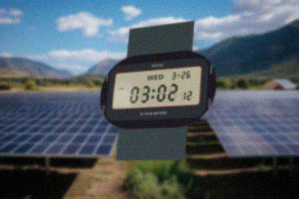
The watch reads 3h02
